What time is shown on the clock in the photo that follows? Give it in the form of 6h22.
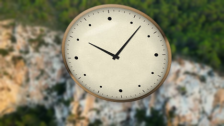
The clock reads 10h07
